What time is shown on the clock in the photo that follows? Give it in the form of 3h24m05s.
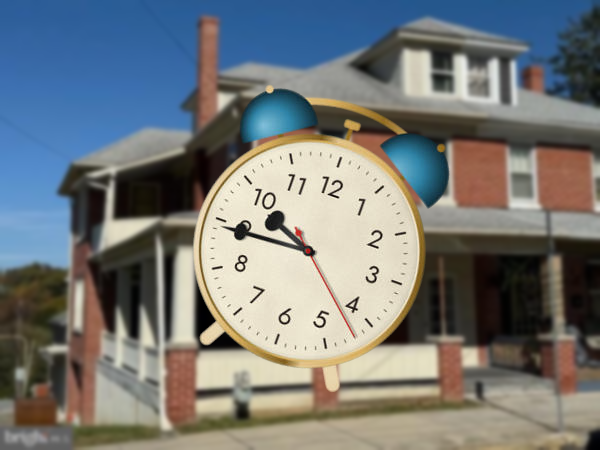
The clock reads 9h44m22s
